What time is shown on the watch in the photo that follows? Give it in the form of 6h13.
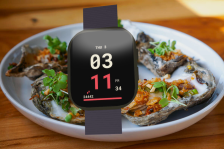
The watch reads 3h11
